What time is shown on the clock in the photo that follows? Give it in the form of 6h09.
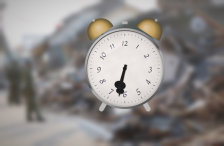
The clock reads 6h32
